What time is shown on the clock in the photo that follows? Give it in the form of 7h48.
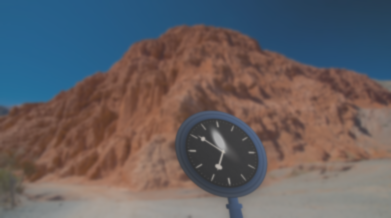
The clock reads 6h51
